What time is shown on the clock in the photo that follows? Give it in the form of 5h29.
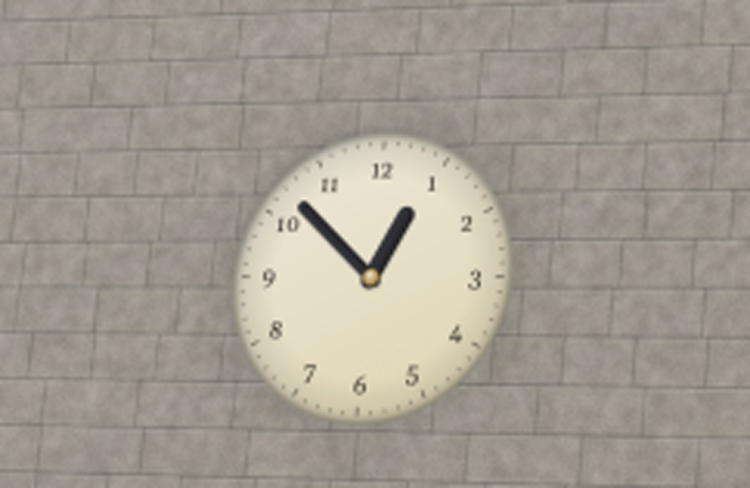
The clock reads 12h52
